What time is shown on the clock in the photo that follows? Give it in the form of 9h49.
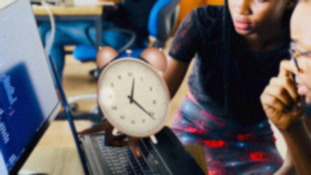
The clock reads 12h21
